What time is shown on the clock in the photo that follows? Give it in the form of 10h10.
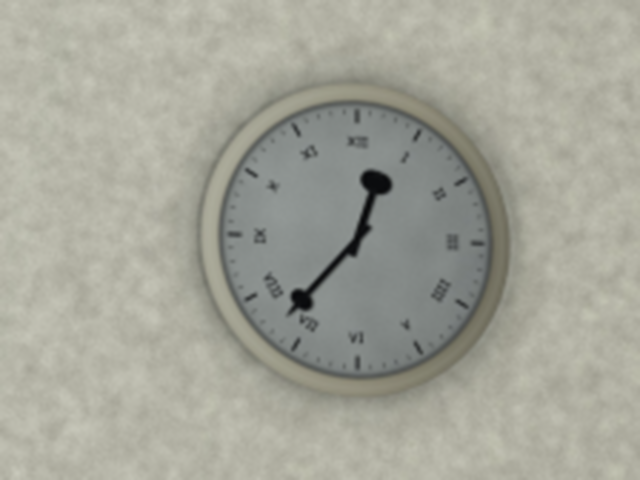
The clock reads 12h37
